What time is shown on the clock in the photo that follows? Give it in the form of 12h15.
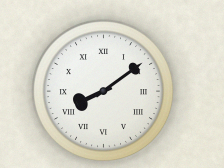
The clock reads 8h09
